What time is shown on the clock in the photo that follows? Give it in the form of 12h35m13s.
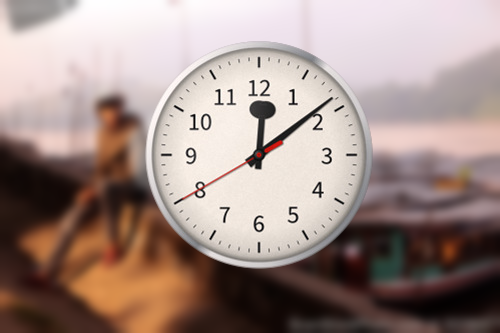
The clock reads 12h08m40s
